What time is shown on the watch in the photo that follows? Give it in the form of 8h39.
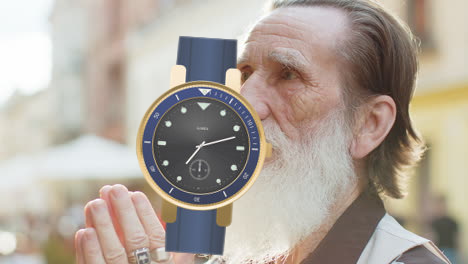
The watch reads 7h12
